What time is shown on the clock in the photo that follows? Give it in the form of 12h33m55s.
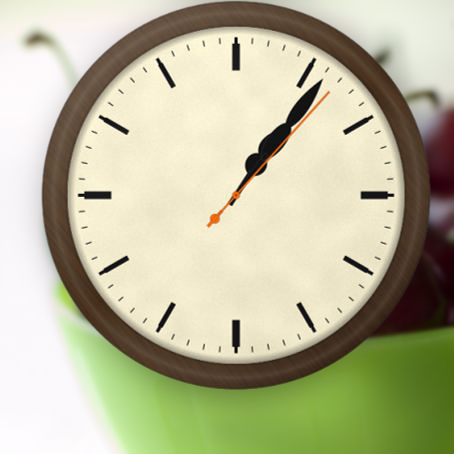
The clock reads 1h06m07s
